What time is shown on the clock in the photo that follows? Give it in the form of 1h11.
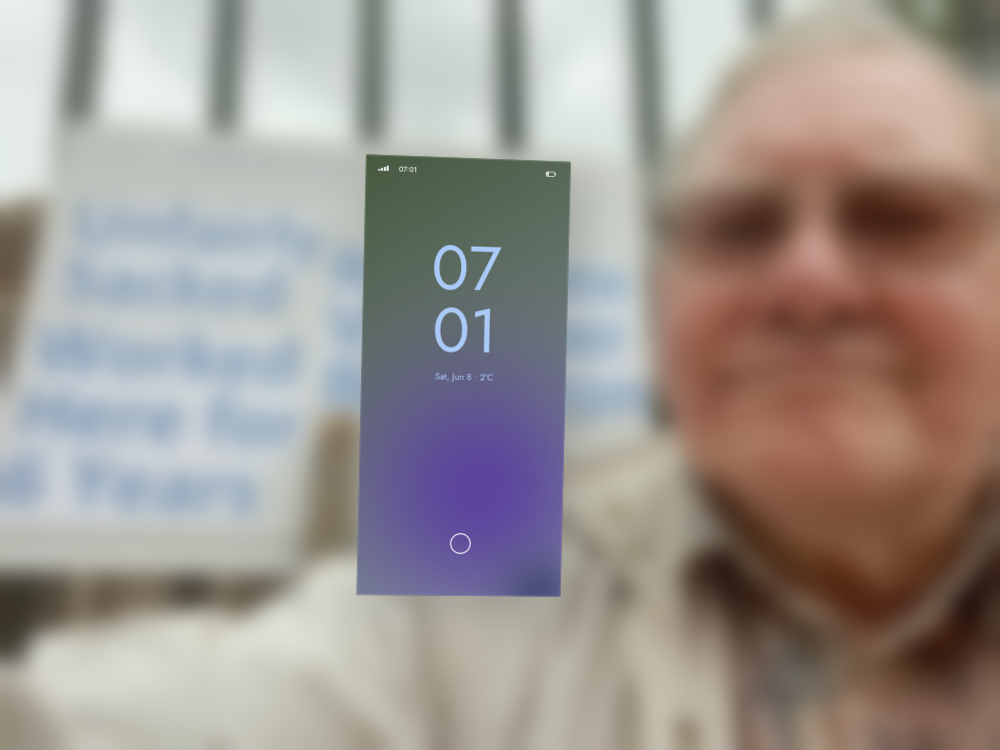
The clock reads 7h01
